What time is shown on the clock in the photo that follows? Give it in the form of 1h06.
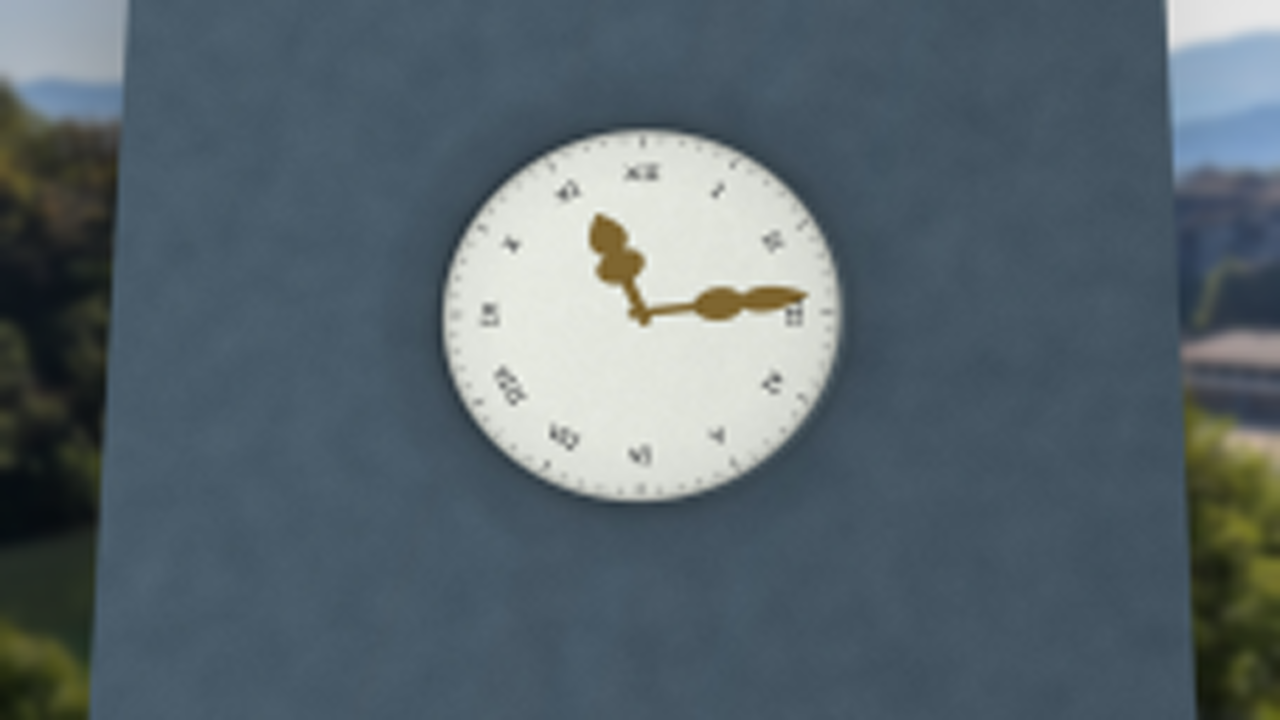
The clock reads 11h14
